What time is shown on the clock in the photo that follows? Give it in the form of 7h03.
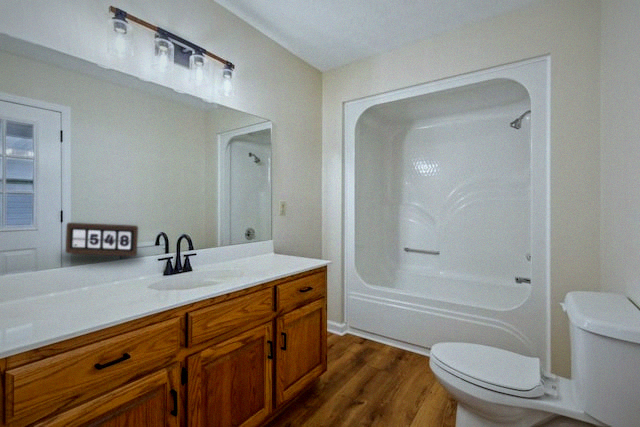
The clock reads 5h48
